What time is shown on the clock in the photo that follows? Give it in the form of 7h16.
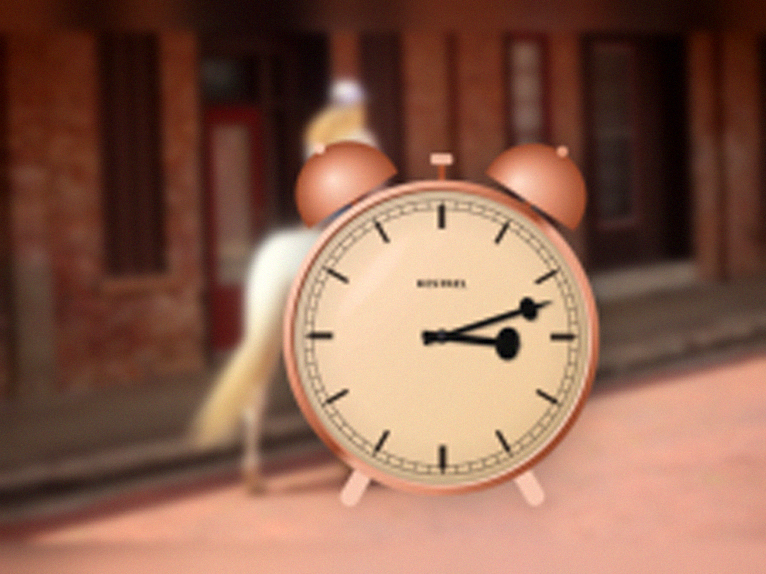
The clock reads 3h12
